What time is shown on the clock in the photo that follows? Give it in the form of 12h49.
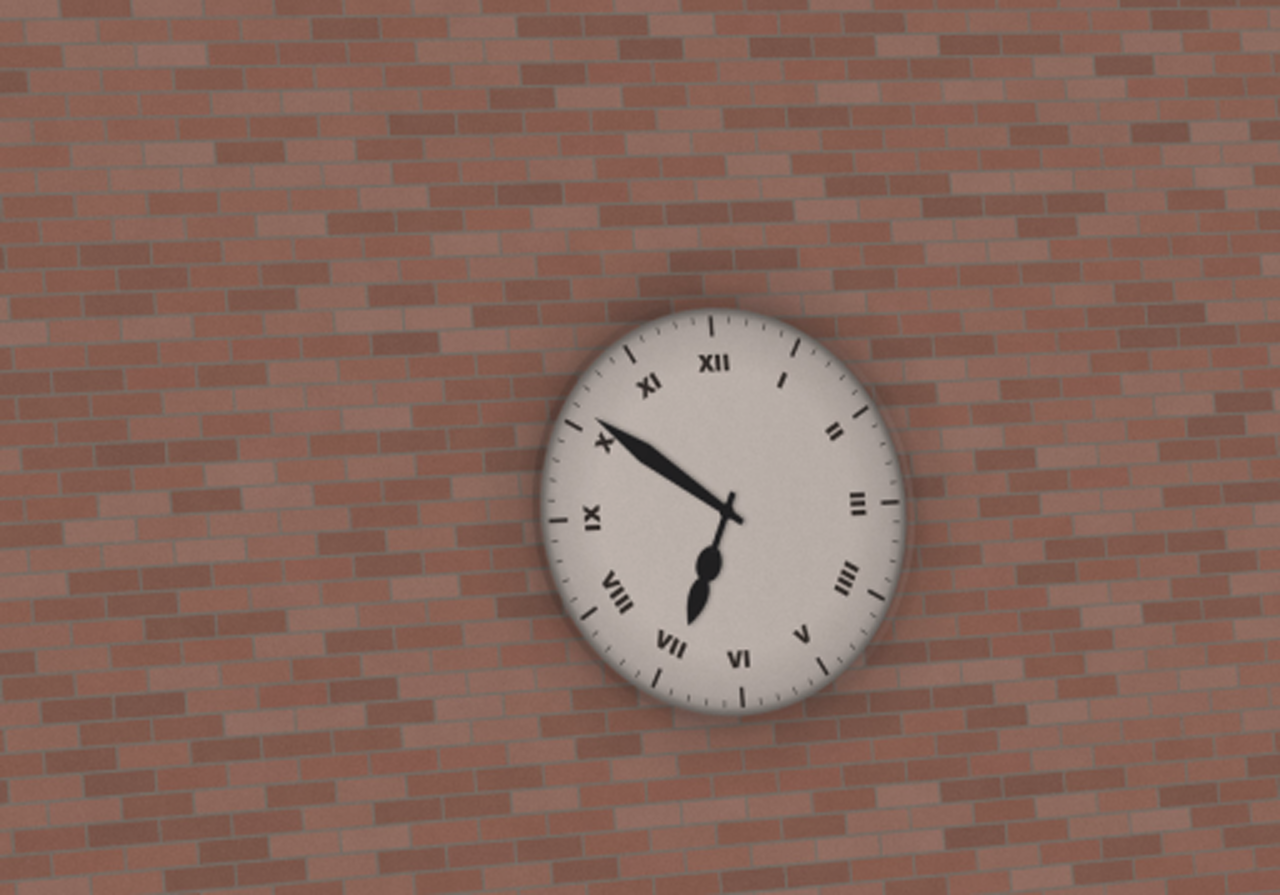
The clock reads 6h51
